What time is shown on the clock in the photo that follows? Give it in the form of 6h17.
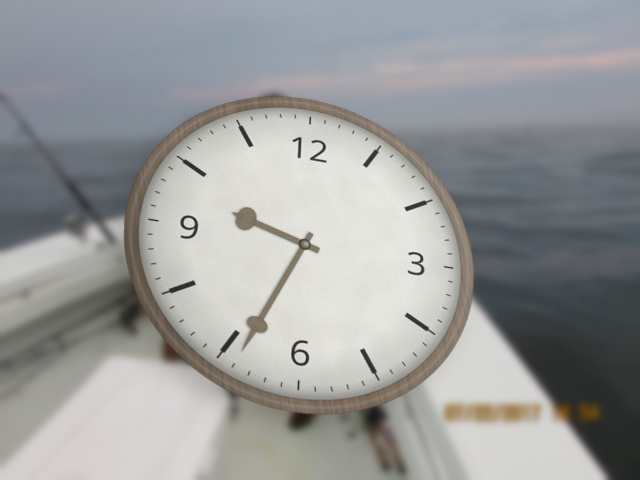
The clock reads 9h34
